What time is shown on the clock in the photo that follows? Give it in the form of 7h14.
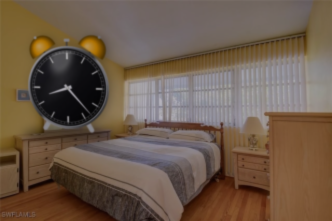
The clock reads 8h23
